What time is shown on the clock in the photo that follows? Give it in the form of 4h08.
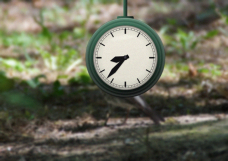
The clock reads 8h37
